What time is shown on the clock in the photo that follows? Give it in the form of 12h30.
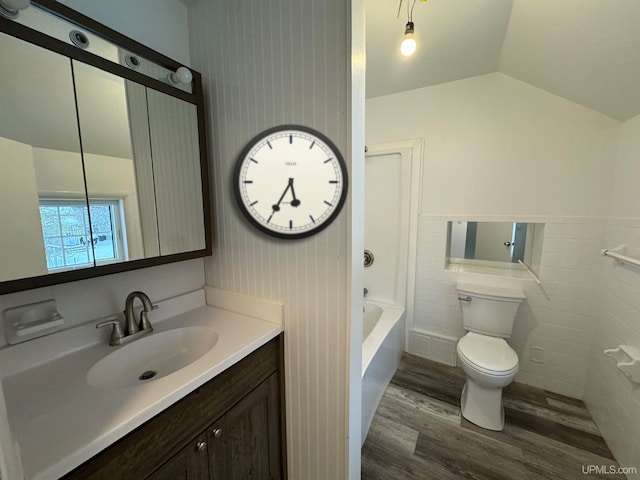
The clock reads 5h35
